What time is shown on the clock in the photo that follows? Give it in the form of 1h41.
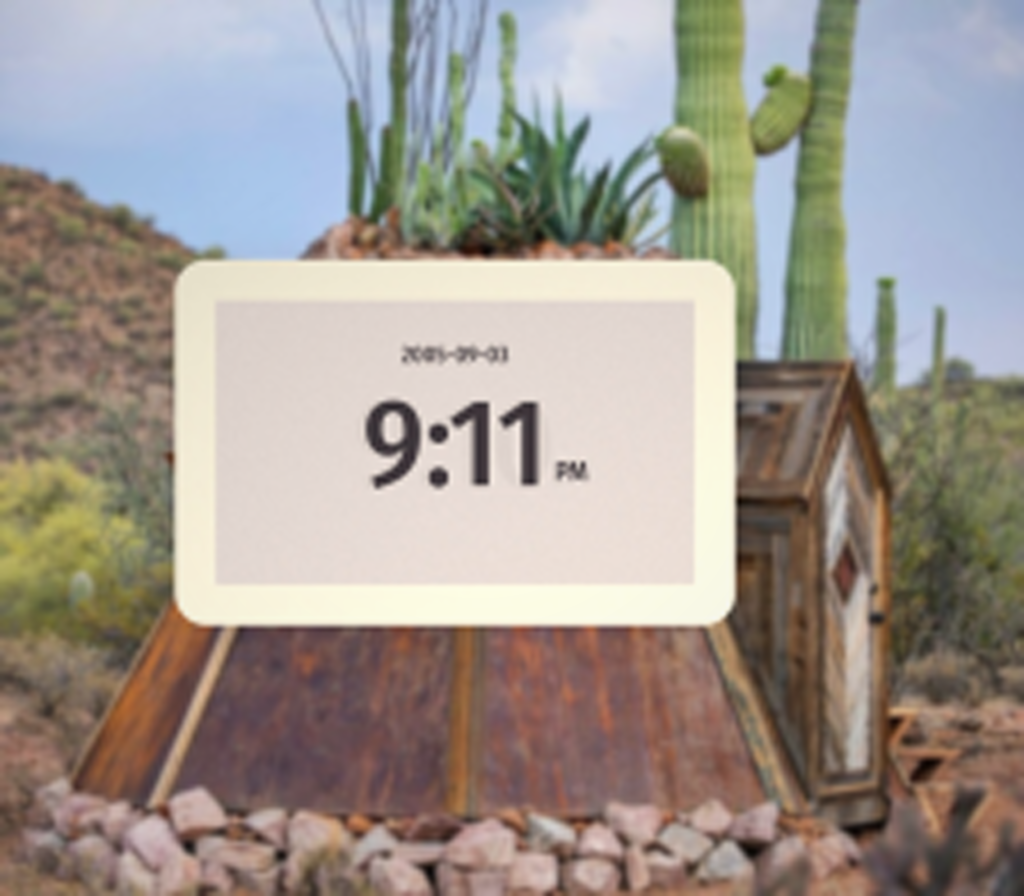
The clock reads 9h11
